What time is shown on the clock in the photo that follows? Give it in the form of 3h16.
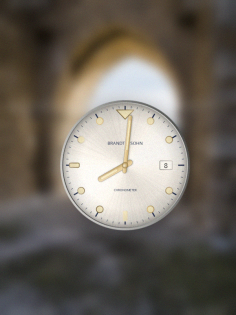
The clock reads 8h01
